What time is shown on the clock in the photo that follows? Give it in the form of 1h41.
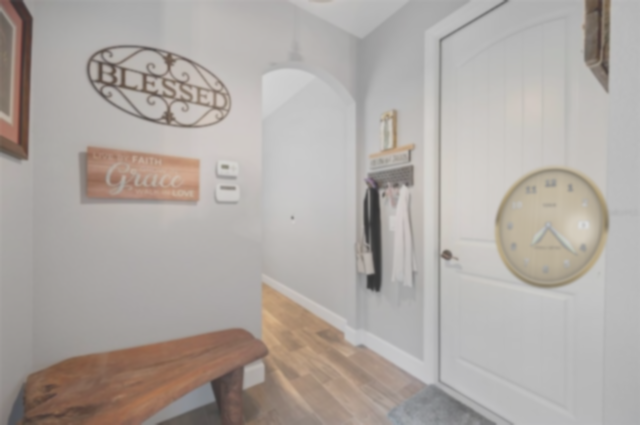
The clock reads 7h22
